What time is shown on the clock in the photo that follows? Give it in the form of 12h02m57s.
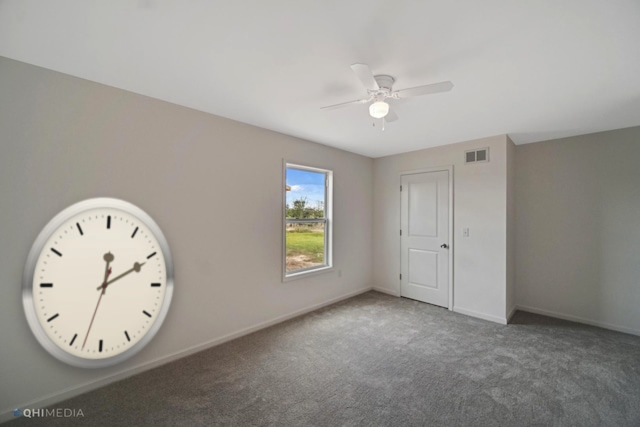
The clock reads 12h10m33s
